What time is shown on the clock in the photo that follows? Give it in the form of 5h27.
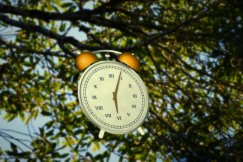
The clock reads 6h04
